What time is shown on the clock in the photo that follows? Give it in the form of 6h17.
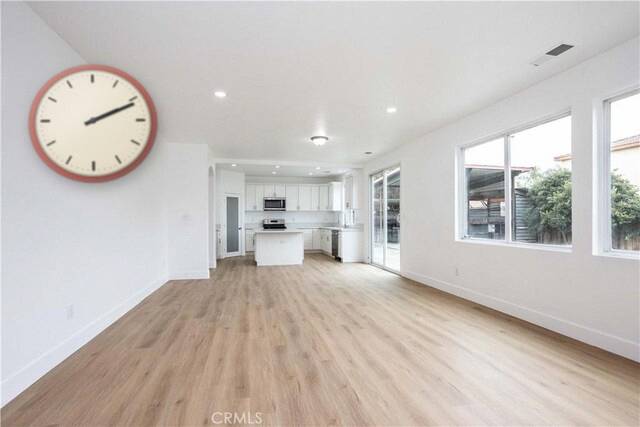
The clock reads 2h11
